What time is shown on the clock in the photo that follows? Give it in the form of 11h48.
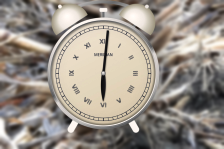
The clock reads 6h01
